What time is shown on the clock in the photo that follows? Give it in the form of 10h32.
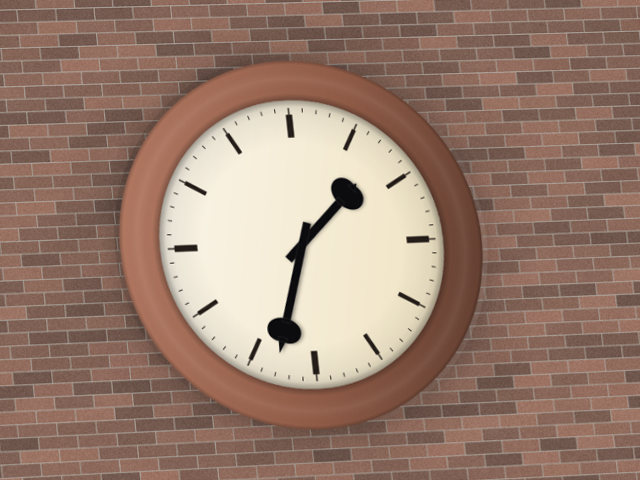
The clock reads 1h33
